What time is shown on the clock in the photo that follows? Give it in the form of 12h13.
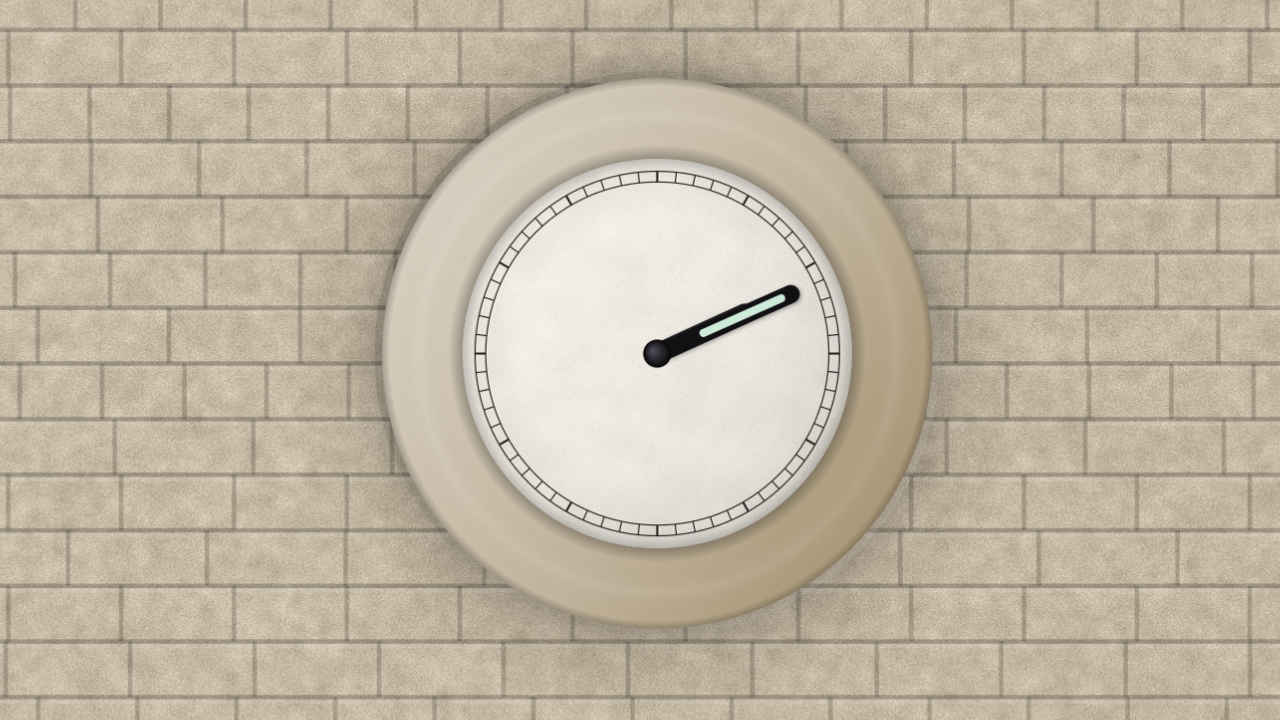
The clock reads 2h11
